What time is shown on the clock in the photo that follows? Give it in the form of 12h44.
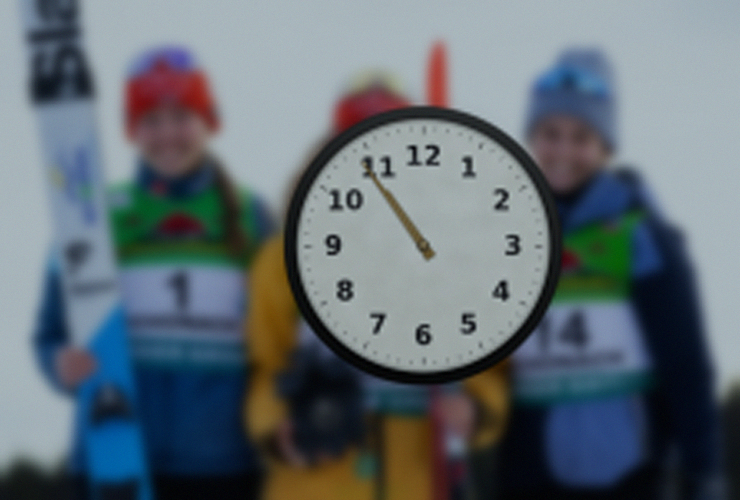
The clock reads 10h54
